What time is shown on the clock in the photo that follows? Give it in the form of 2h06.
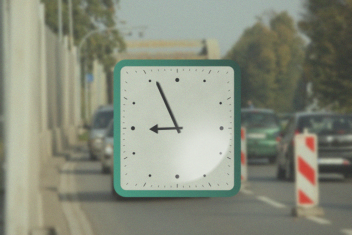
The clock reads 8h56
